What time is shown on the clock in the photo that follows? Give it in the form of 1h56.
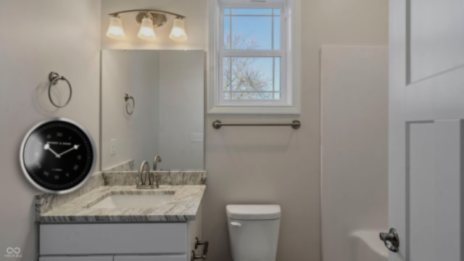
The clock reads 10h10
